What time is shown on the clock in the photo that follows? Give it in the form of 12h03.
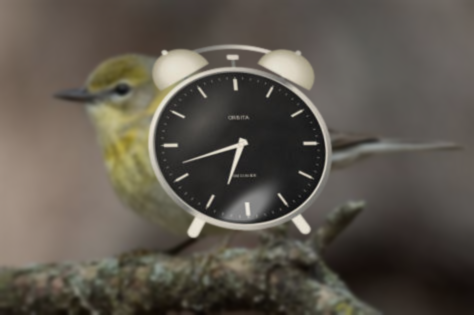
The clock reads 6h42
